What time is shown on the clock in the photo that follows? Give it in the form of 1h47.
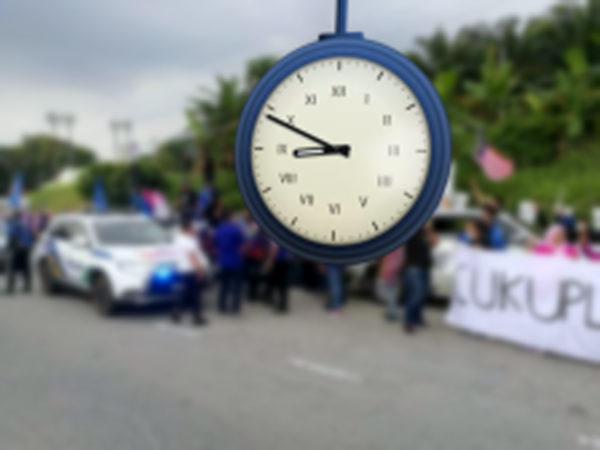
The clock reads 8h49
